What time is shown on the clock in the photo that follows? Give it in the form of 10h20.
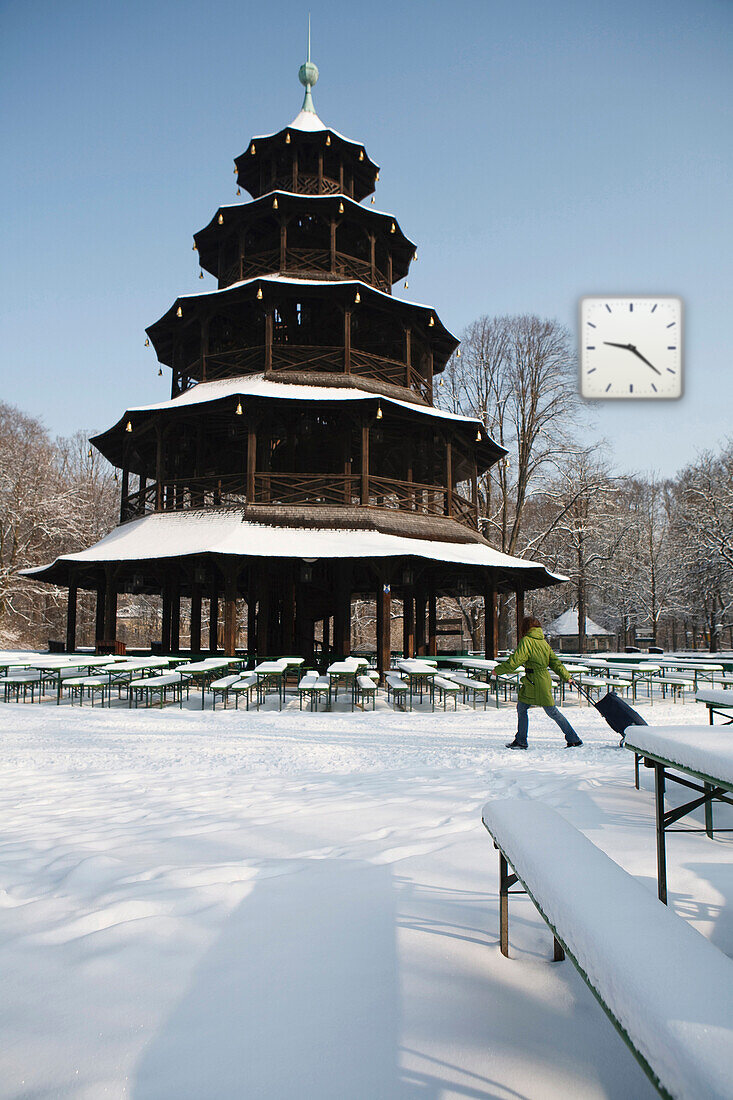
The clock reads 9h22
